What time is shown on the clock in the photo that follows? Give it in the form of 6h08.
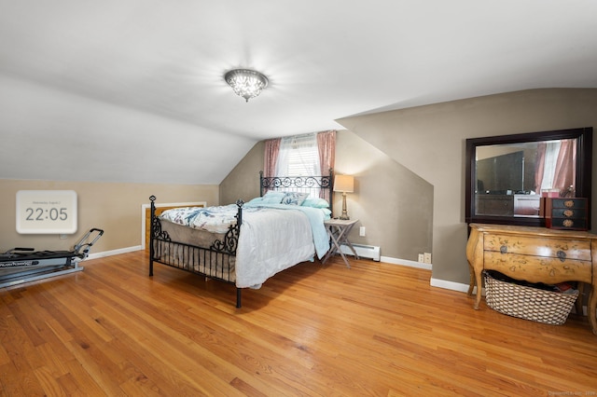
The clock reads 22h05
